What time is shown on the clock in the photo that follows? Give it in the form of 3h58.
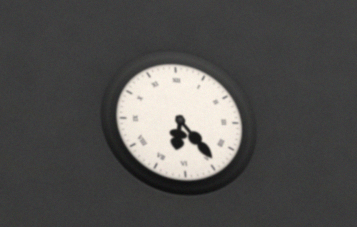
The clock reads 6h24
